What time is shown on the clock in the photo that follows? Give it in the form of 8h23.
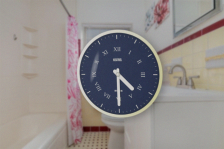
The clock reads 4h30
